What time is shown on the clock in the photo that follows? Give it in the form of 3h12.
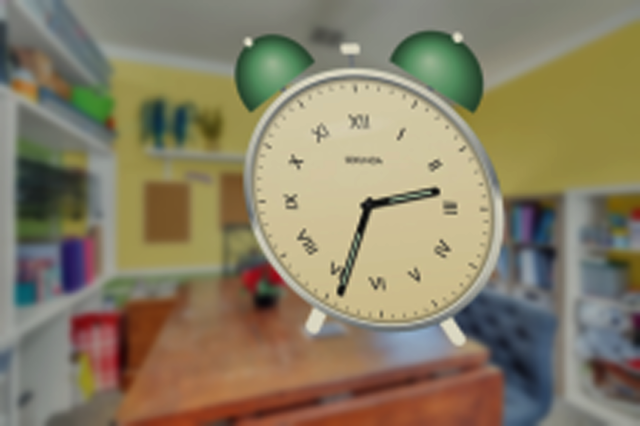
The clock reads 2h34
